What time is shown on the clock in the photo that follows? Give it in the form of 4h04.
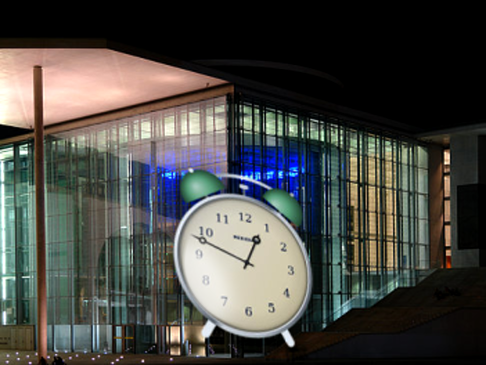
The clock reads 12h48
